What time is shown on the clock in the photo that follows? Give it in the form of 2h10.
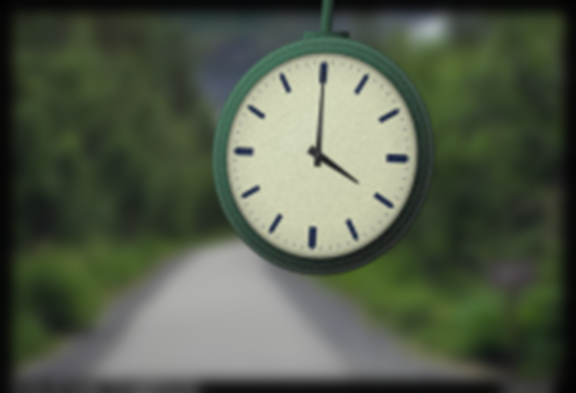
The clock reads 4h00
